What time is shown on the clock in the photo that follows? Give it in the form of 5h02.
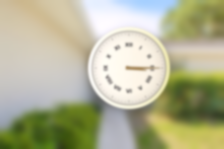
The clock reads 3h15
